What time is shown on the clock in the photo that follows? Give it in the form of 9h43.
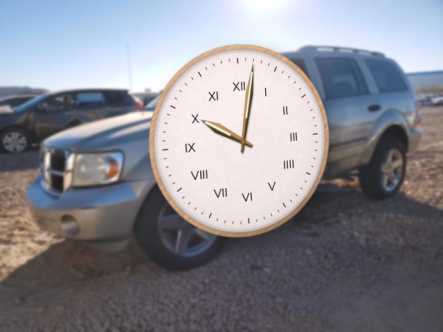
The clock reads 10h02
